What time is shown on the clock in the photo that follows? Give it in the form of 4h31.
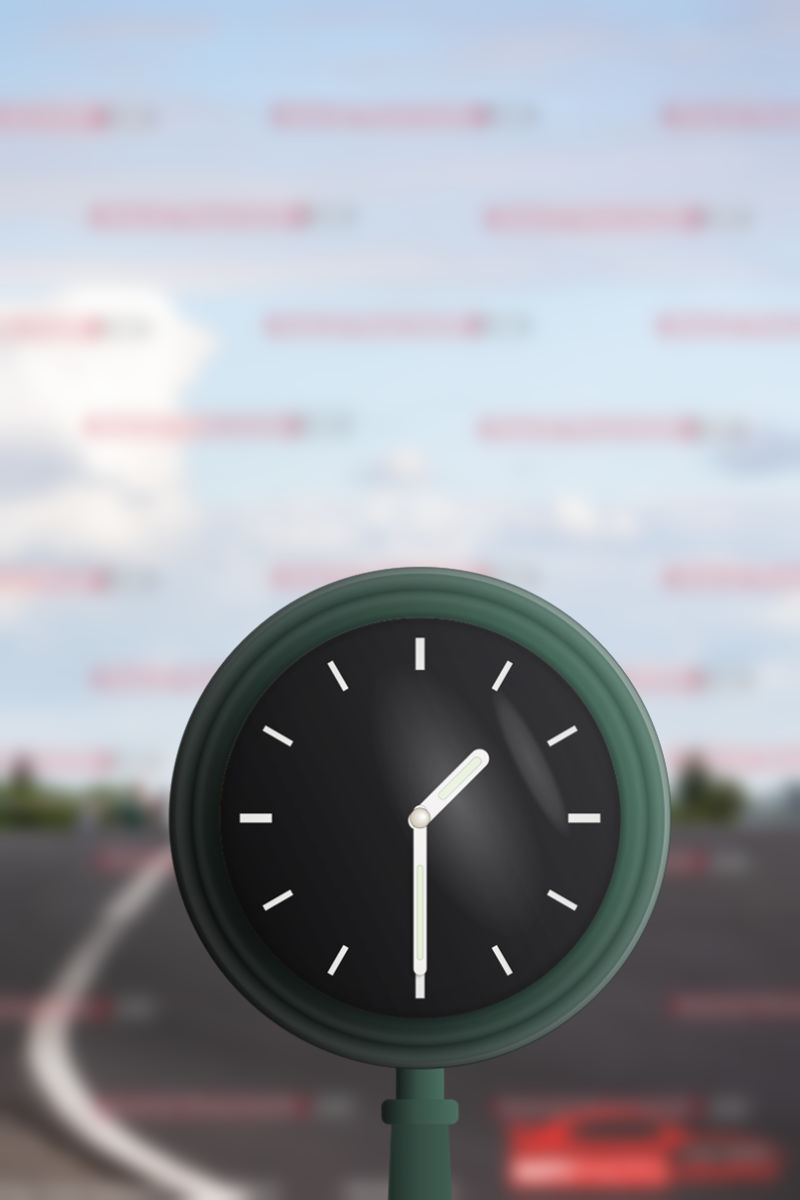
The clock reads 1h30
